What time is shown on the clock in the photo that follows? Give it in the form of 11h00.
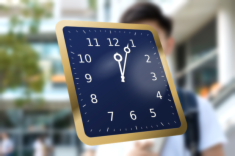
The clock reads 12h04
